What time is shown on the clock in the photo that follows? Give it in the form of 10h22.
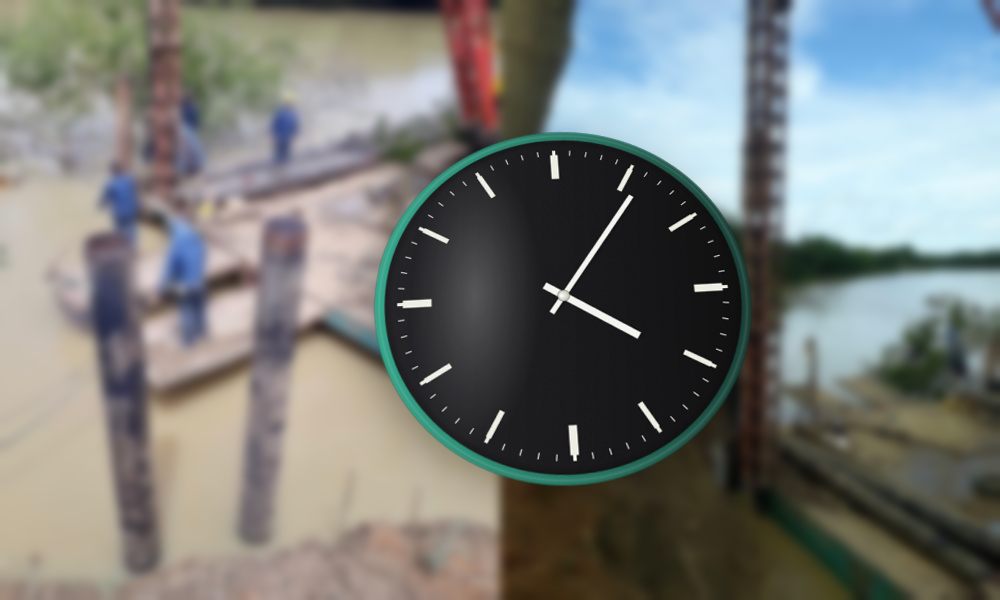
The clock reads 4h06
